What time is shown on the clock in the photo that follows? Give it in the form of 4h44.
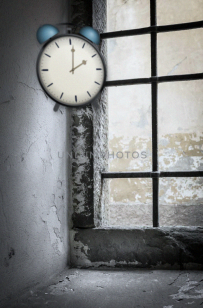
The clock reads 2h01
